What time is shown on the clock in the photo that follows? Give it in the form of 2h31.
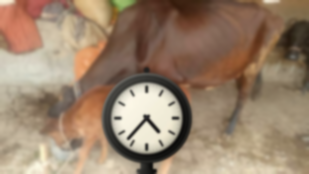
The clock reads 4h37
